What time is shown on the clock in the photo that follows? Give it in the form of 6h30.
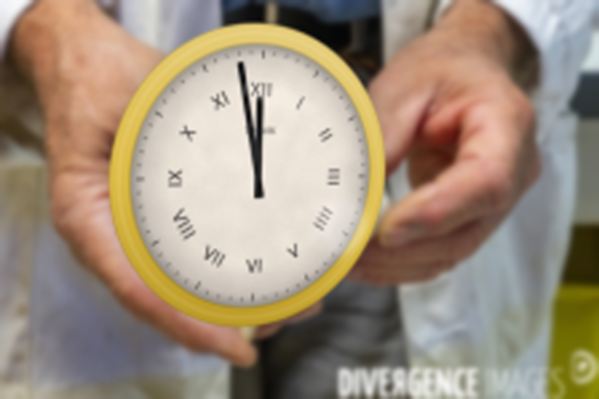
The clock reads 11h58
